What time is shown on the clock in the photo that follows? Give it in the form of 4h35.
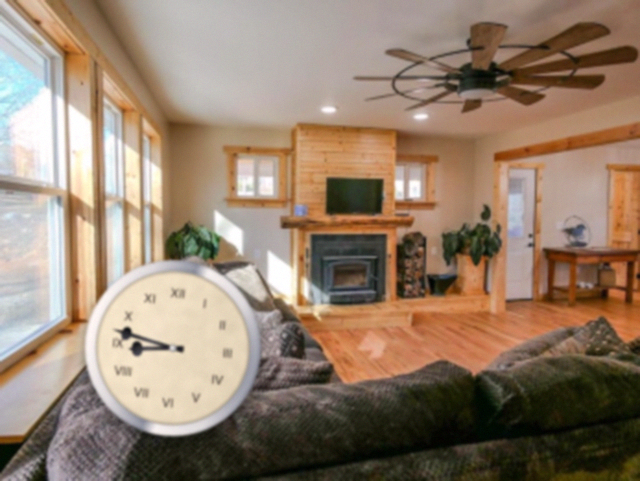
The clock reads 8h47
